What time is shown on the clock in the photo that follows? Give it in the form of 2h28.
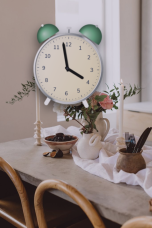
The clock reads 3h58
